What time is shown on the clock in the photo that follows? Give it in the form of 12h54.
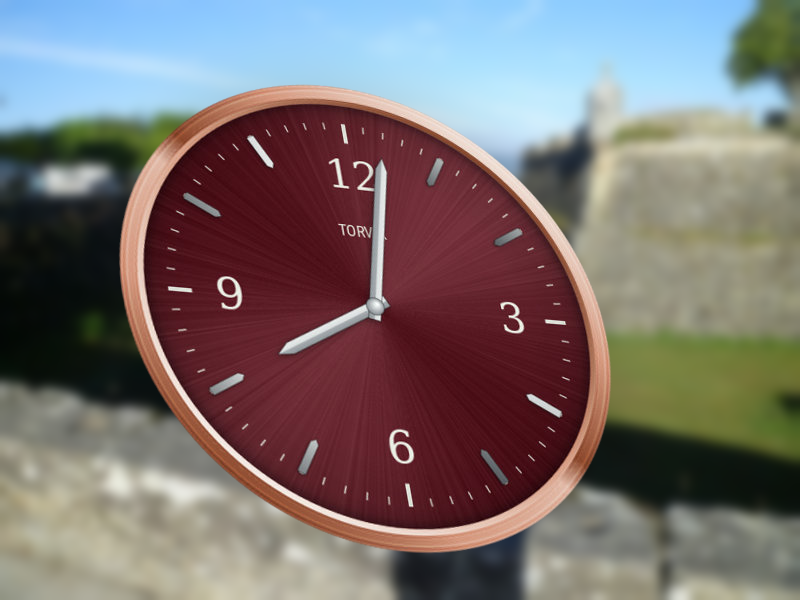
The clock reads 8h02
